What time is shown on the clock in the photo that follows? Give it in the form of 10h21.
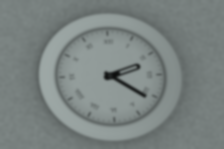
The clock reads 2h21
